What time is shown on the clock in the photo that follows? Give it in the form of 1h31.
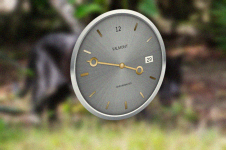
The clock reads 3h48
